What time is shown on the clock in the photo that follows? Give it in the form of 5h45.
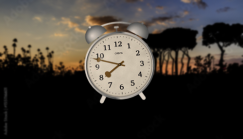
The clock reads 7h48
